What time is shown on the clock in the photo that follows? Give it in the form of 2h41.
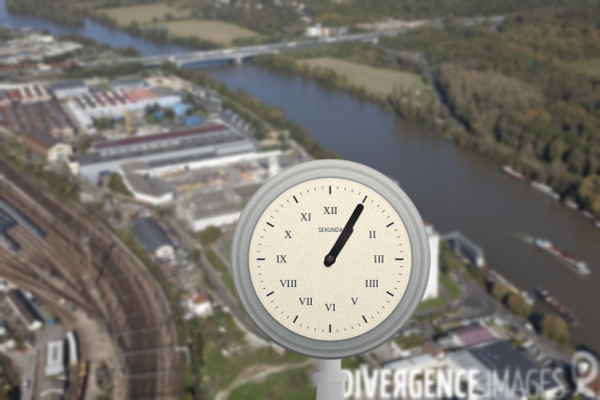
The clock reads 1h05
